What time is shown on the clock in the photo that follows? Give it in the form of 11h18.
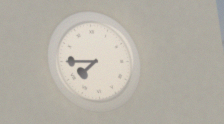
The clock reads 7h45
